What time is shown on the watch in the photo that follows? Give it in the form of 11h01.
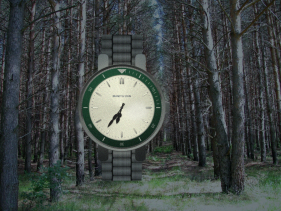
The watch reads 6h36
